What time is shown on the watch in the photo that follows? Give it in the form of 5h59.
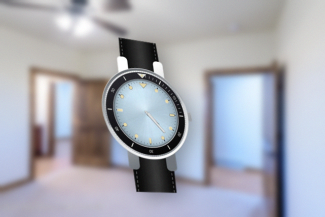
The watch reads 4h23
